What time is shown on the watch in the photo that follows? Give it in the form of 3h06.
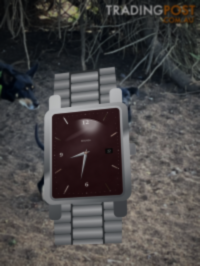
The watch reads 8h32
